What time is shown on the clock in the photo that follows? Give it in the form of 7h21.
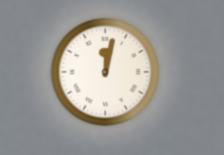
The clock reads 12h02
